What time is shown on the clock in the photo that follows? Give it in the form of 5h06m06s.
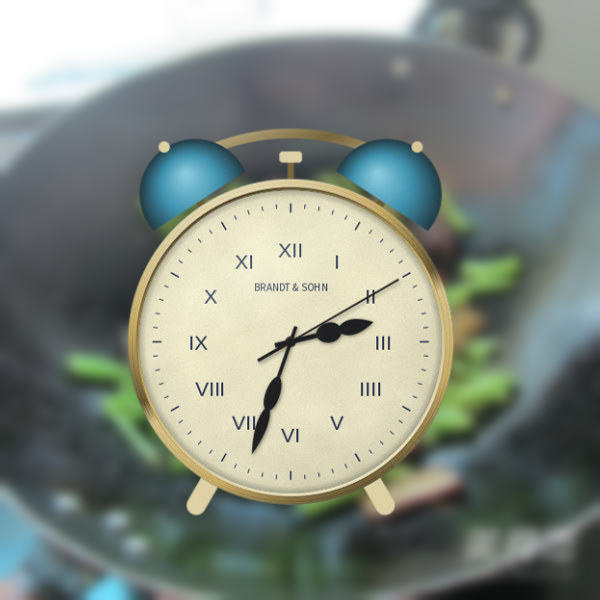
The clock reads 2h33m10s
